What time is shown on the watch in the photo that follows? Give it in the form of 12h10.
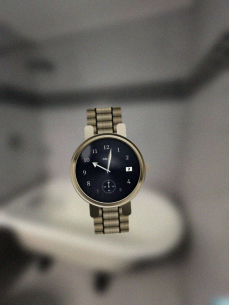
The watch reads 10h02
